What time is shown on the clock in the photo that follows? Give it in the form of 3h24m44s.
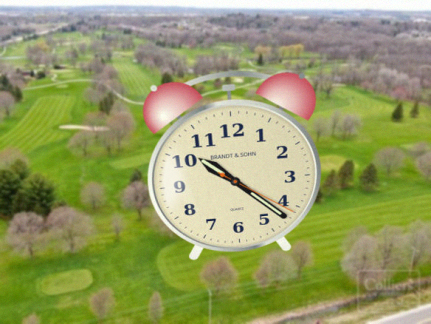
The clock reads 10h22m21s
